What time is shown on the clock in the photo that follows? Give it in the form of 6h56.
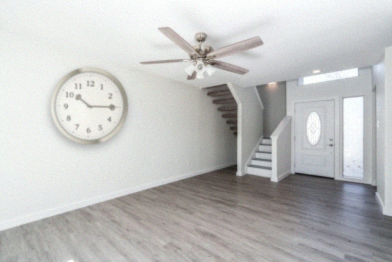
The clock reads 10h15
